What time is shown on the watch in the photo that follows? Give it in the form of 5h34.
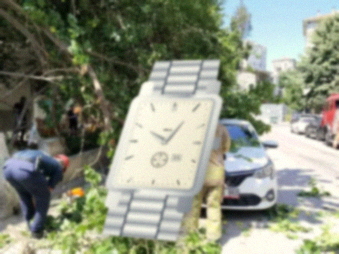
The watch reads 10h05
